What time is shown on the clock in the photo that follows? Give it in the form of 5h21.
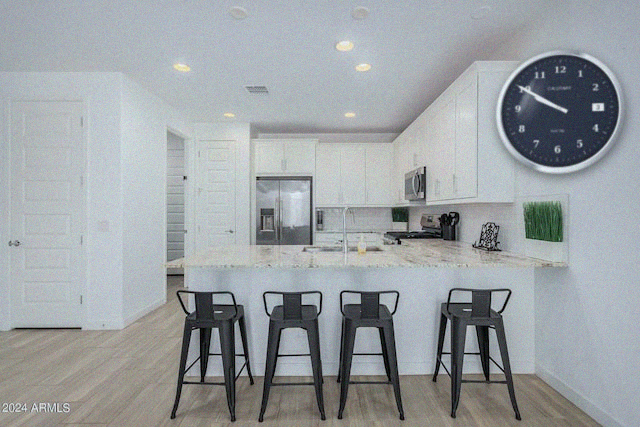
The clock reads 9h50
